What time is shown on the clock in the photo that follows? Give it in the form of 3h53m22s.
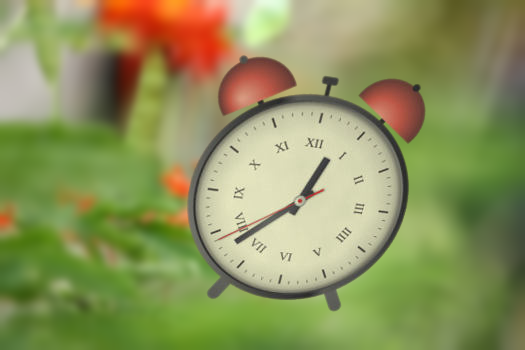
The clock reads 12h37m39s
